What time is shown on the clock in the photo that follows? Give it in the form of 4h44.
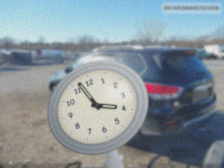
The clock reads 3h57
